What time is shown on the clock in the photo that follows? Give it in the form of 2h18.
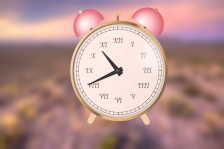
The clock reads 10h41
